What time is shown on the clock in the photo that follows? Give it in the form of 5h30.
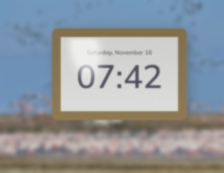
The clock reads 7h42
